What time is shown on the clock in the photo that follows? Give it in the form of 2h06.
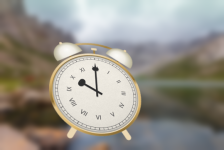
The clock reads 10h00
